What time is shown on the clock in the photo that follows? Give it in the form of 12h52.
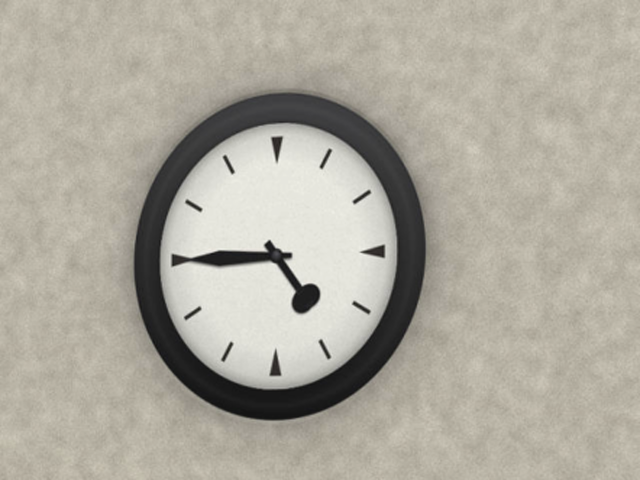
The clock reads 4h45
